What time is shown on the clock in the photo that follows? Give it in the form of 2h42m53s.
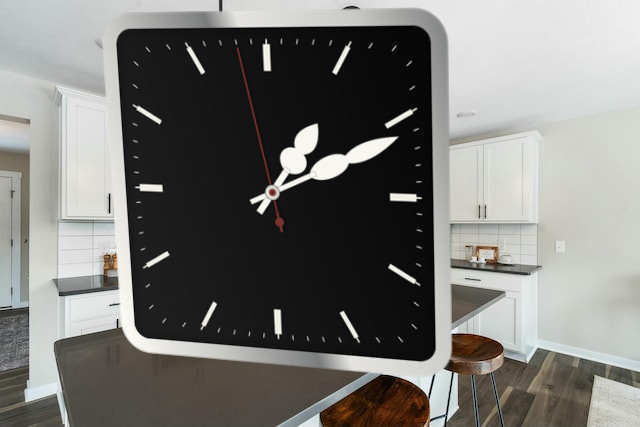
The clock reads 1h10m58s
